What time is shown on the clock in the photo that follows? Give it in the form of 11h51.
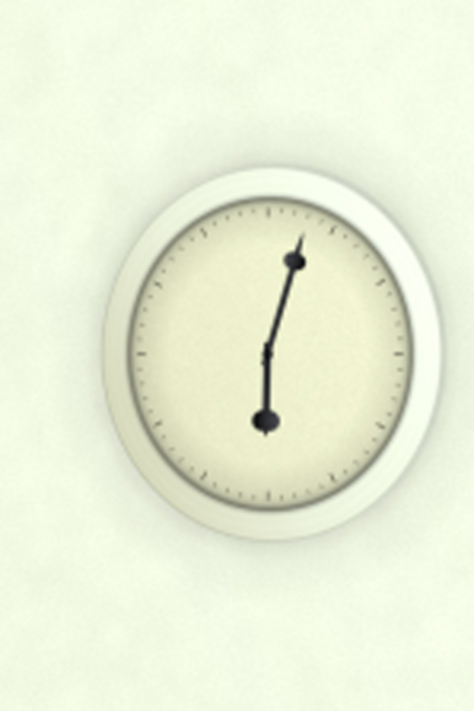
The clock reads 6h03
